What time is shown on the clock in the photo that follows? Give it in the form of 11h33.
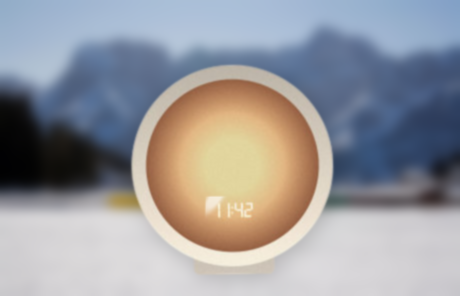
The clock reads 11h42
